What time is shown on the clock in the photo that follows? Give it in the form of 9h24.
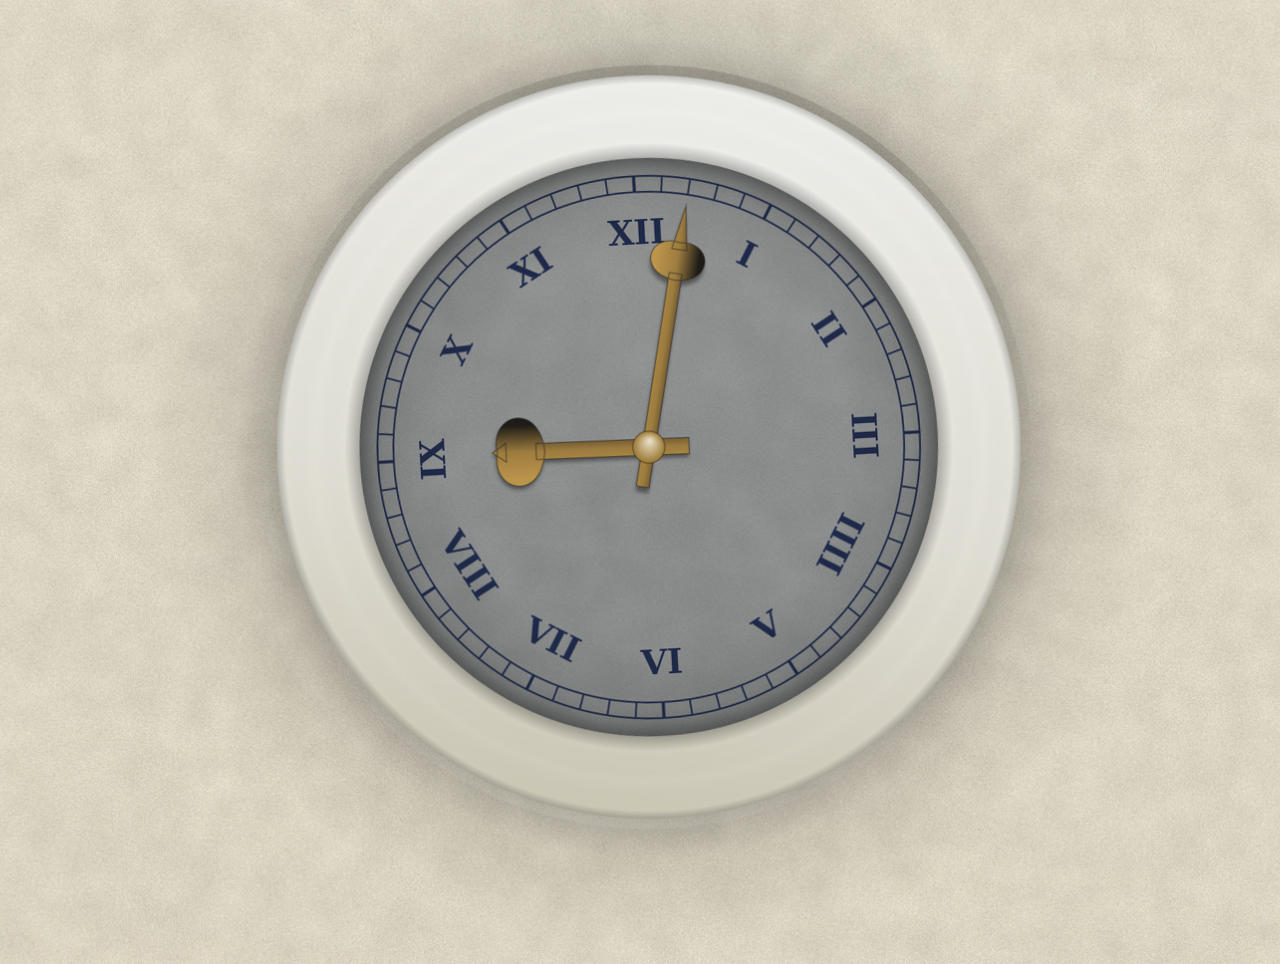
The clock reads 9h02
